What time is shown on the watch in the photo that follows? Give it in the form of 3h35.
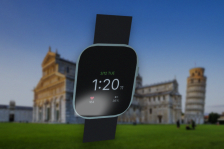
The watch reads 1h20
